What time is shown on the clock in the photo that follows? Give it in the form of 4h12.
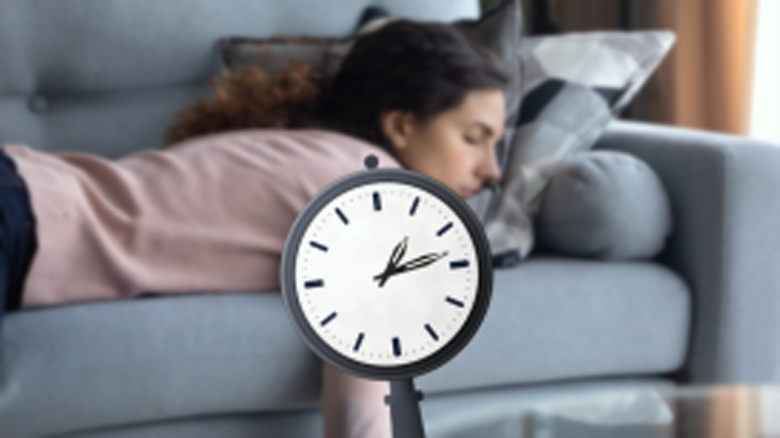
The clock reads 1h13
